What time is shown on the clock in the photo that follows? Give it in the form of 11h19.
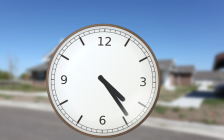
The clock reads 4h24
